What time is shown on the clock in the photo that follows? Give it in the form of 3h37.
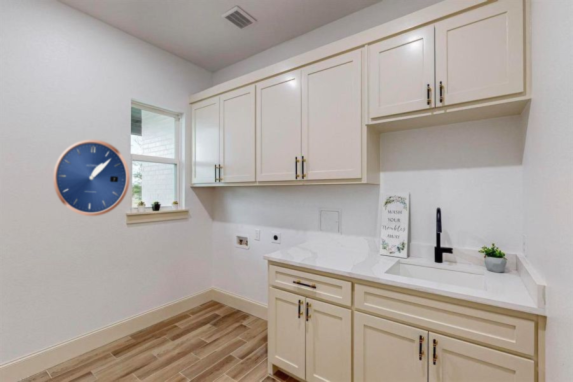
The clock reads 1h07
